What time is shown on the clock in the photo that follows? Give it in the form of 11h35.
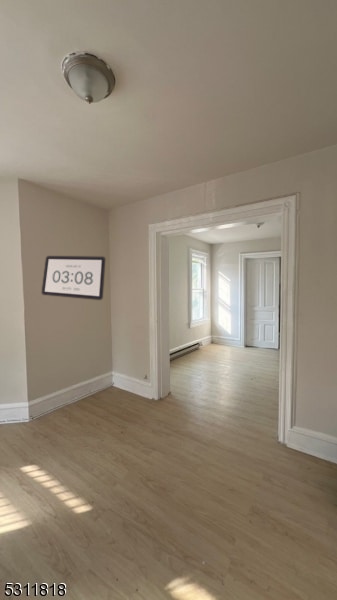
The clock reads 3h08
